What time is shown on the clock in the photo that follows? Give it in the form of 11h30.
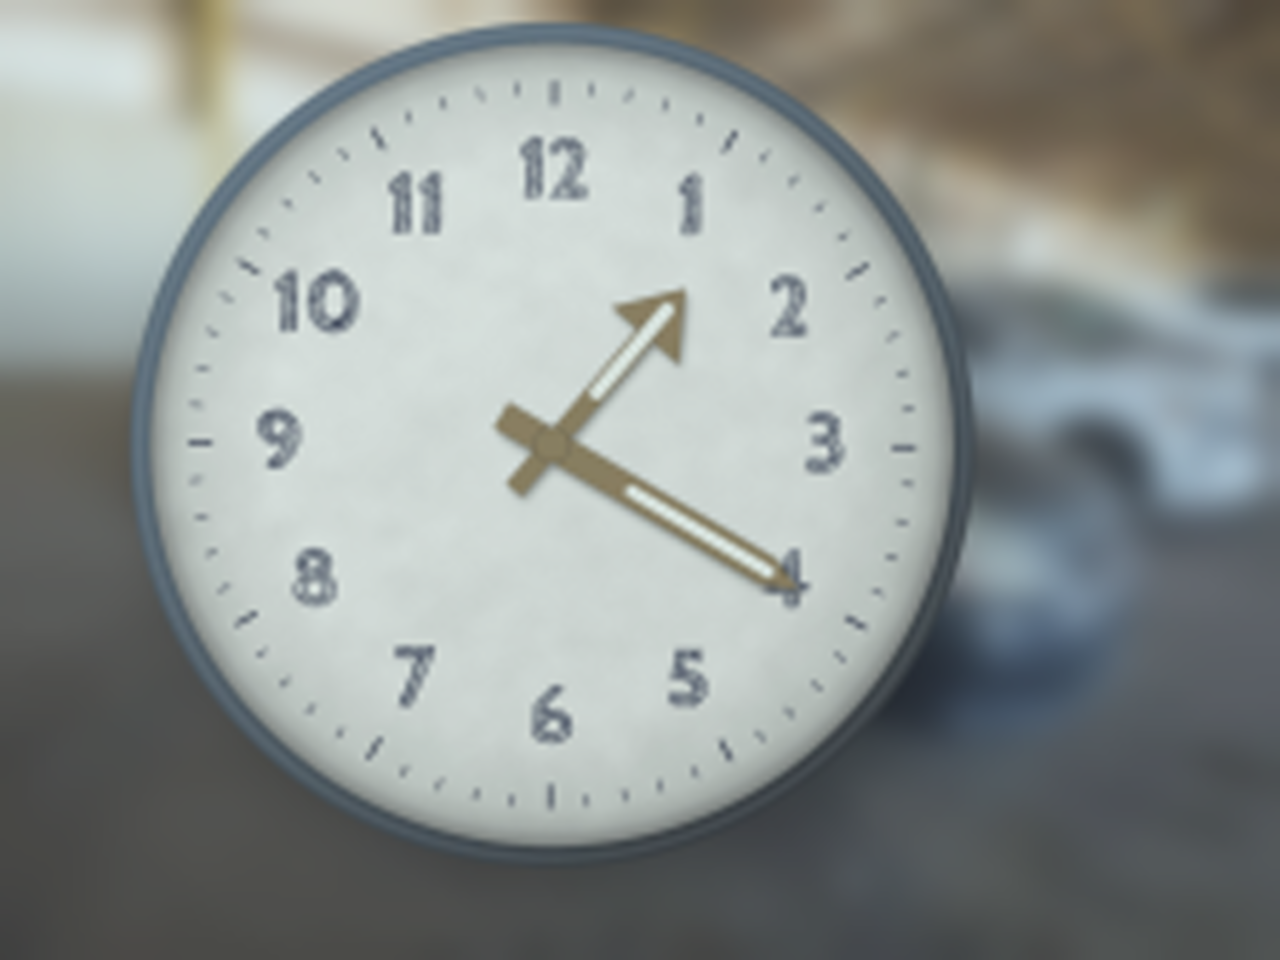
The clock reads 1h20
